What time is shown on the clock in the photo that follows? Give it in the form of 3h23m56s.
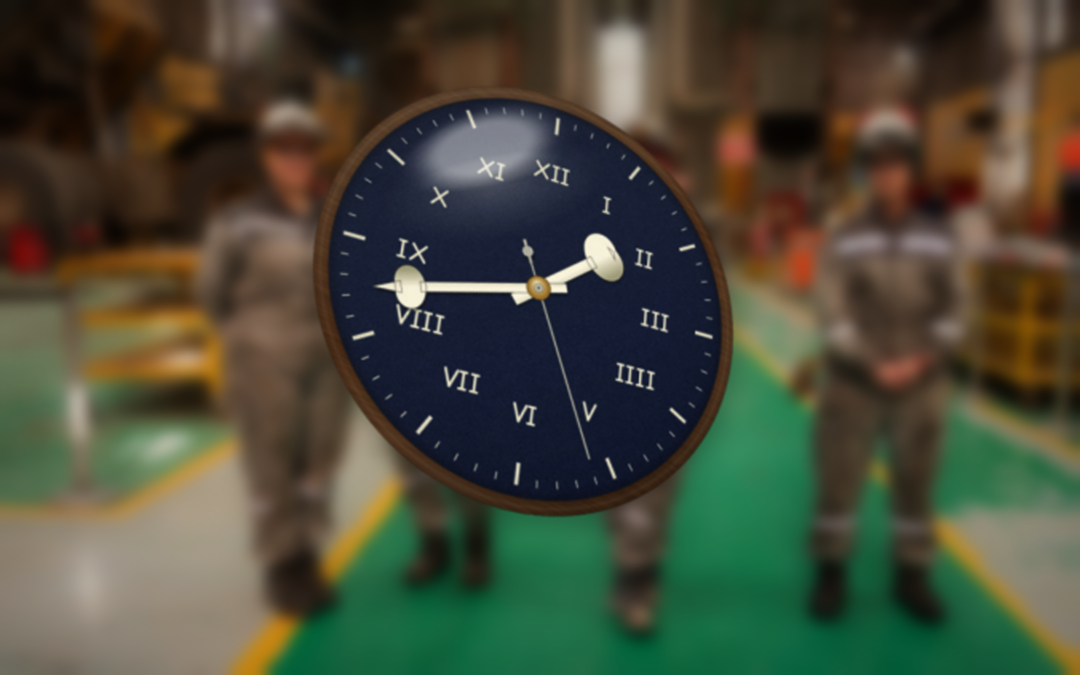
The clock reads 1h42m26s
